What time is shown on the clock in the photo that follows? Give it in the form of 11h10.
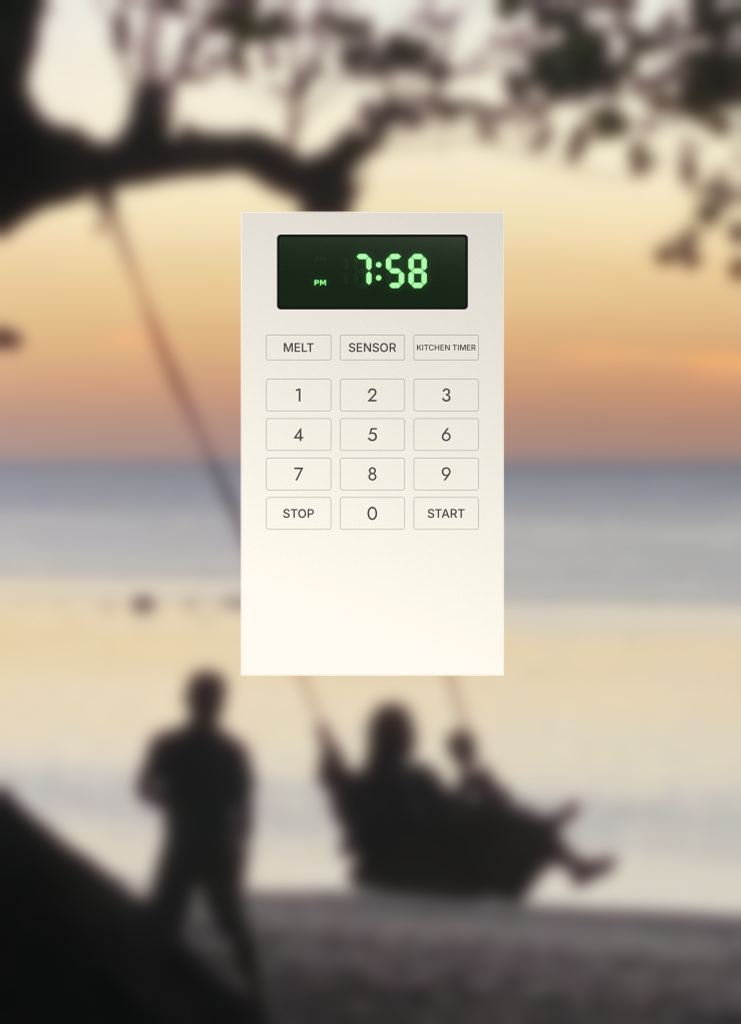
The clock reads 7h58
